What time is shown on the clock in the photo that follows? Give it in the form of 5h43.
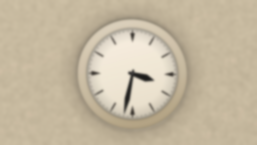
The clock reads 3h32
